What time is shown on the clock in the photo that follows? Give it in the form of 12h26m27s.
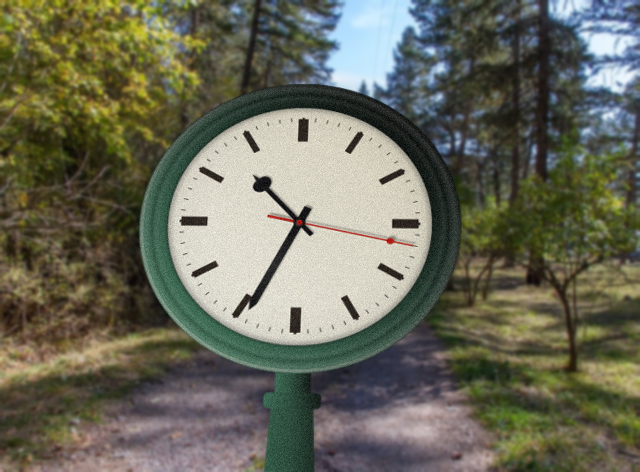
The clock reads 10h34m17s
